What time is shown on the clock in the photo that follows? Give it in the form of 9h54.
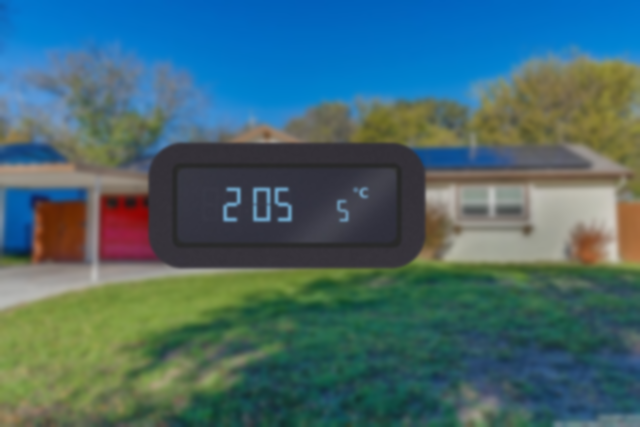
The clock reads 2h05
